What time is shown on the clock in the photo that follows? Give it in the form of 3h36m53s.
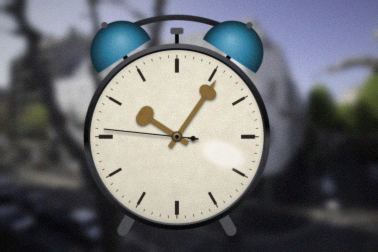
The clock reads 10h05m46s
